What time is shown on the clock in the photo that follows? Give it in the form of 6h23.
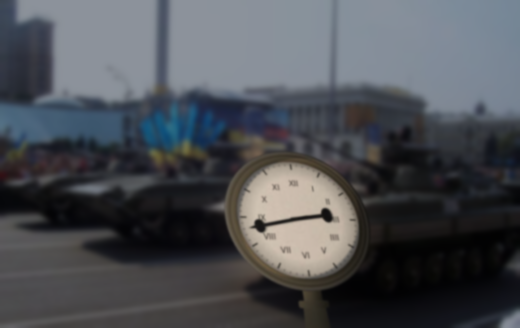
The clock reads 2h43
